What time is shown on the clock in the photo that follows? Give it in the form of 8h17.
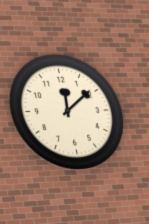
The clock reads 12h09
